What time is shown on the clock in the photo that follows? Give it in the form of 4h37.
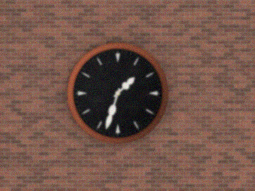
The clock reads 1h33
